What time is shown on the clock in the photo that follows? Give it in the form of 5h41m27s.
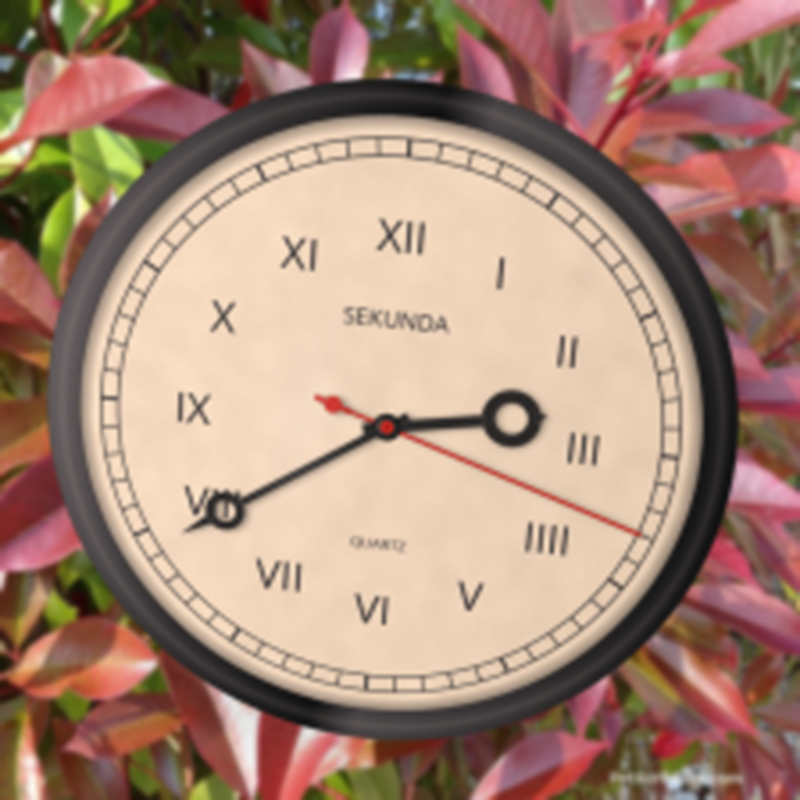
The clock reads 2h39m18s
